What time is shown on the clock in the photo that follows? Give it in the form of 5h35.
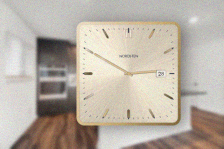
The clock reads 2h50
